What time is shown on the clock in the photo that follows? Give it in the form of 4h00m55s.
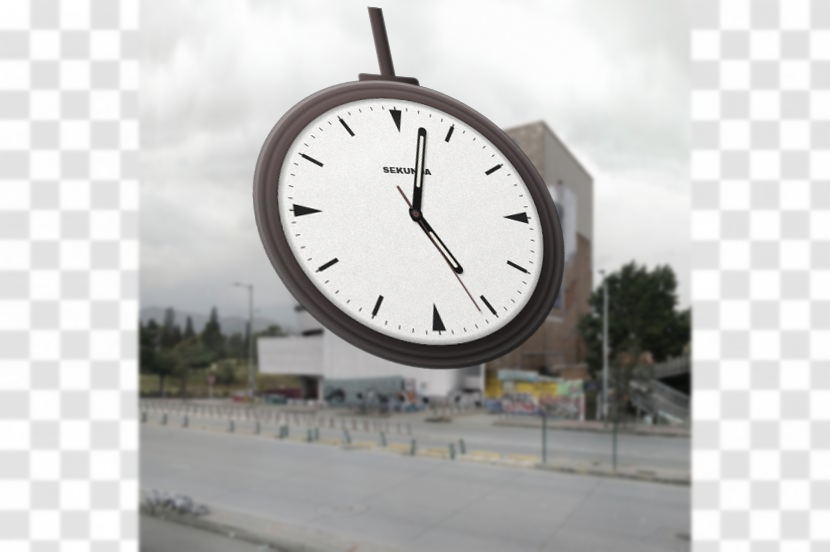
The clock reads 5h02m26s
